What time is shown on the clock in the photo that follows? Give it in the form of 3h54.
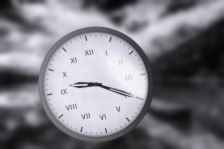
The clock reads 9h20
